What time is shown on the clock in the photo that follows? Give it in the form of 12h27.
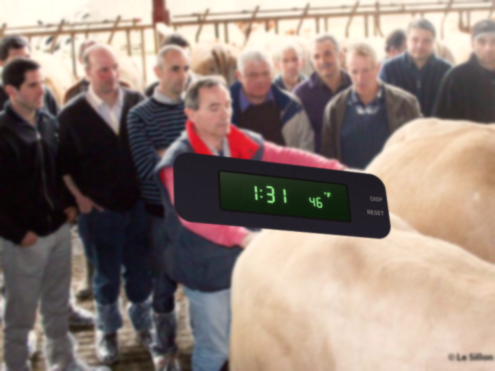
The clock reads 1h31
